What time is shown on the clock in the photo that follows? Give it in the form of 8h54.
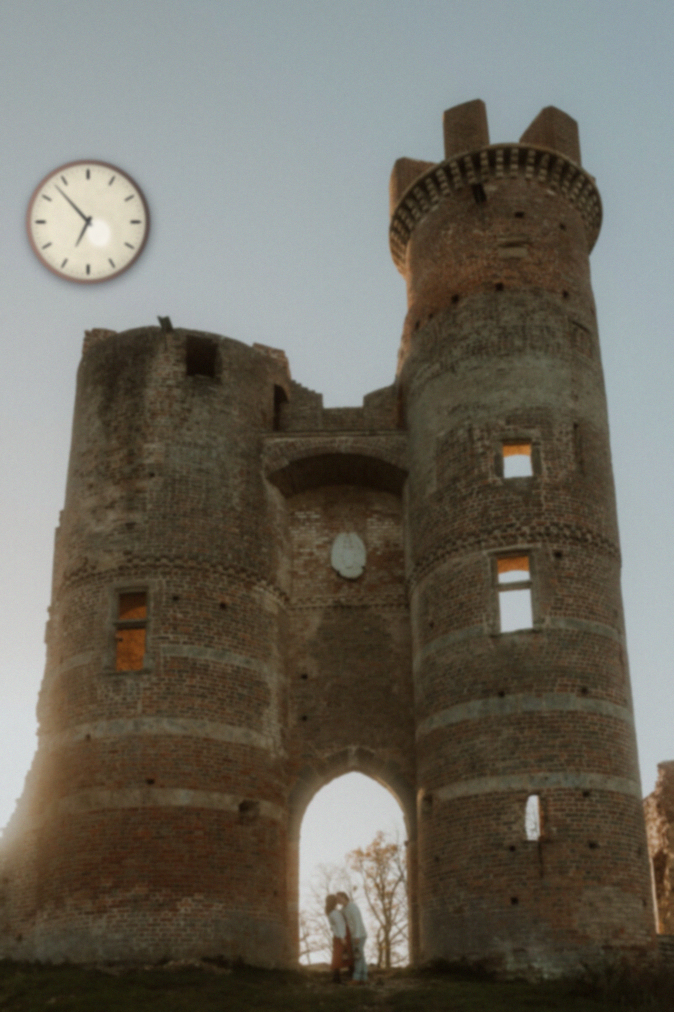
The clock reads 6h53
